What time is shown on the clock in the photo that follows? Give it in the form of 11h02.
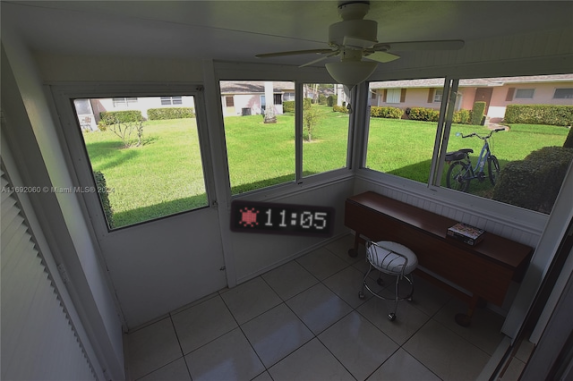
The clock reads 11h05
